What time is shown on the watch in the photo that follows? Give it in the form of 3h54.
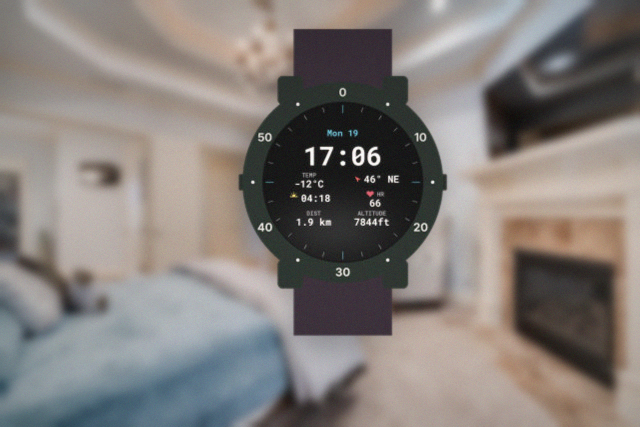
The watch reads 17h06
